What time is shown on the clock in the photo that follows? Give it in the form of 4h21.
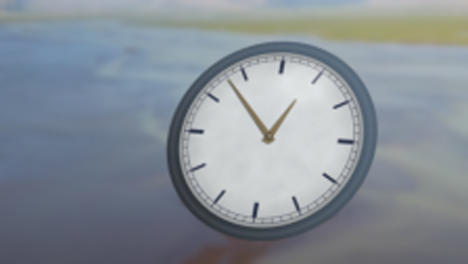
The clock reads 12h53
